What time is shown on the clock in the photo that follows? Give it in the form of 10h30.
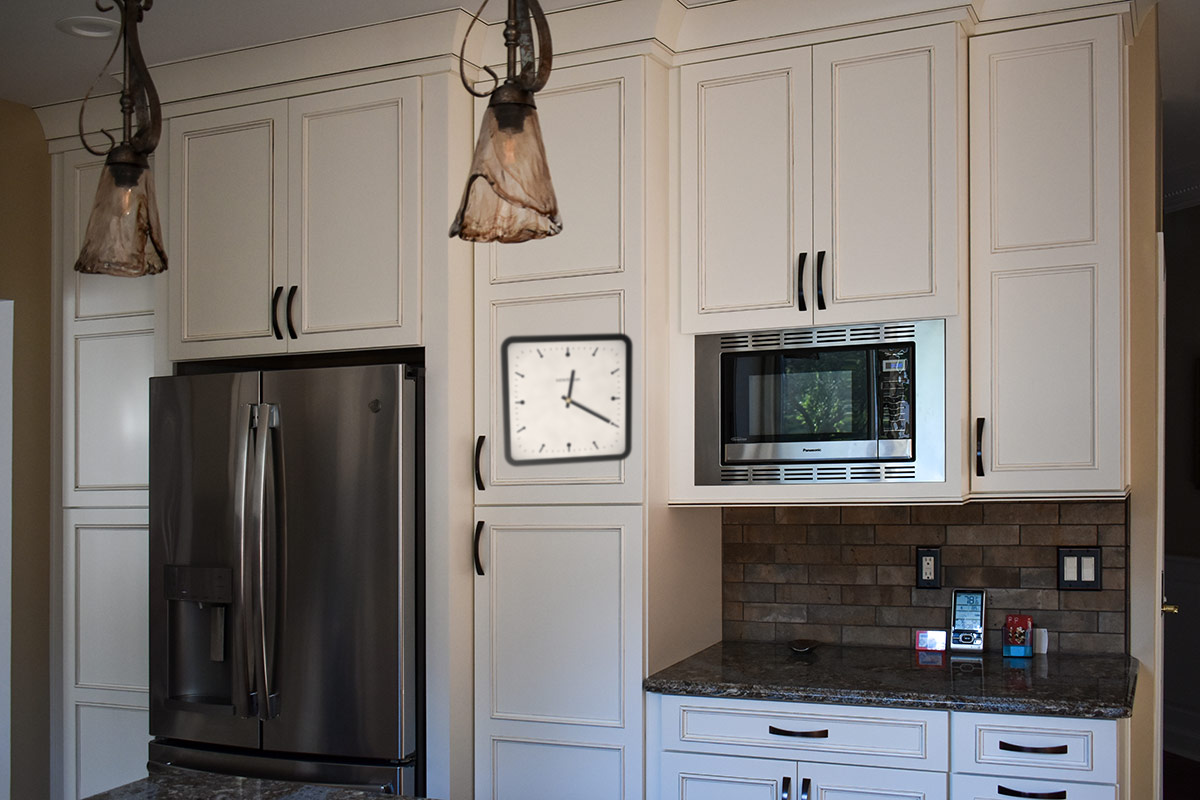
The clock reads 12h20
